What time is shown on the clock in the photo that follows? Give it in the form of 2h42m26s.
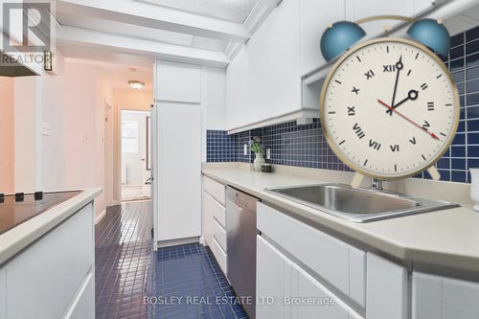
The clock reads 2h02m21s
